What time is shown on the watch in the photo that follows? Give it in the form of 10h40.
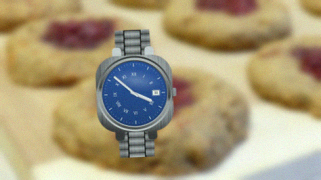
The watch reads 3h52
